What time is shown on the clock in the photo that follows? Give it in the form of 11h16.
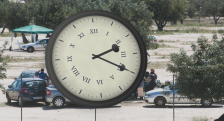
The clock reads 2h20
